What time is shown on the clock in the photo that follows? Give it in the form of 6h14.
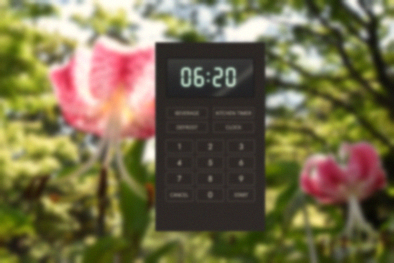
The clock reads 6h20
